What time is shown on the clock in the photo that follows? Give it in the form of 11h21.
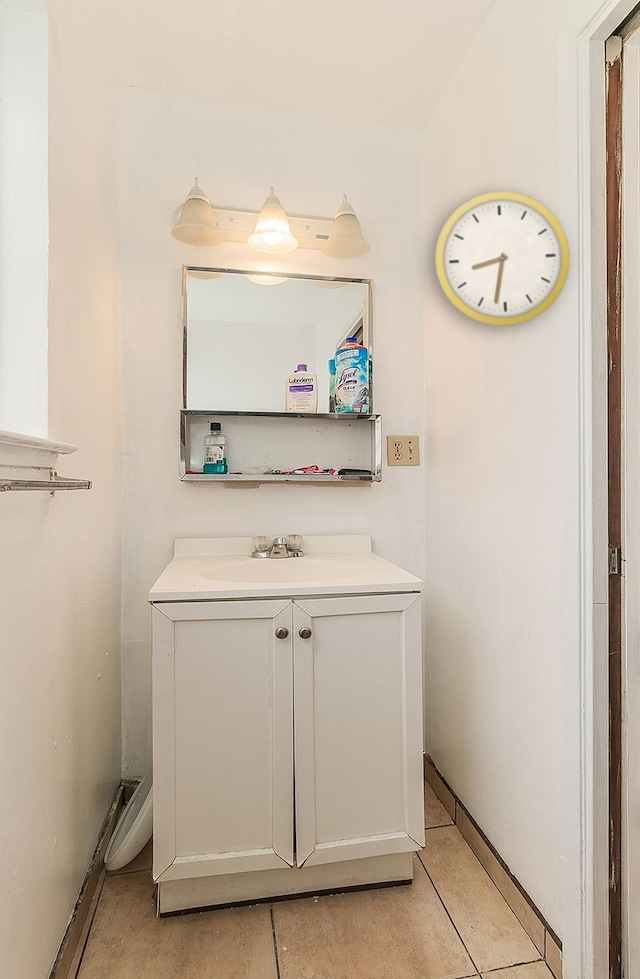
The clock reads 8h32
